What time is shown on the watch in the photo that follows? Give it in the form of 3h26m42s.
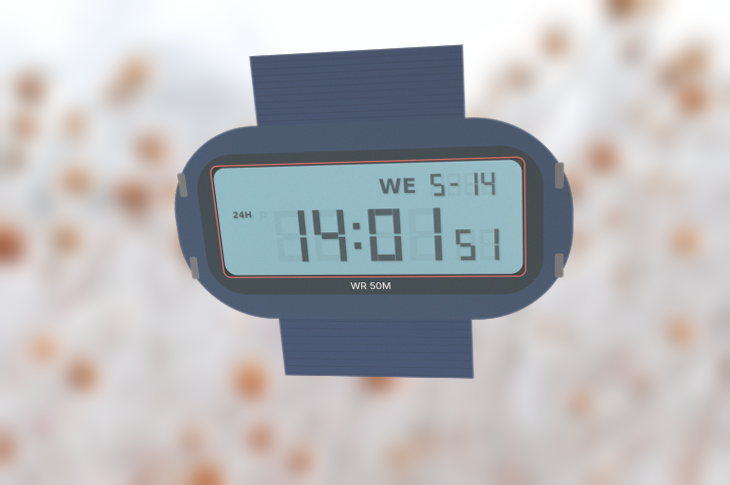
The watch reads 14h01m51s
